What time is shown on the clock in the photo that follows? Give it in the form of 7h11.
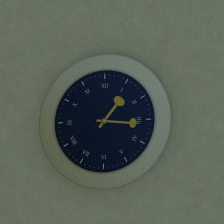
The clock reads 1h16
